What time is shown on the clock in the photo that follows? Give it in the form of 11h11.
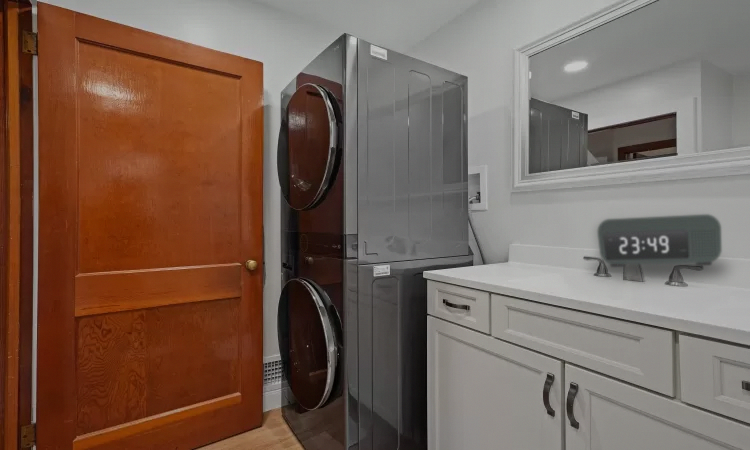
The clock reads 23h49
